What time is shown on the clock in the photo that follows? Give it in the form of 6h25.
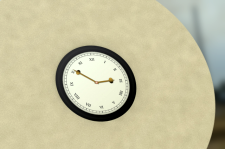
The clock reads 2h51
